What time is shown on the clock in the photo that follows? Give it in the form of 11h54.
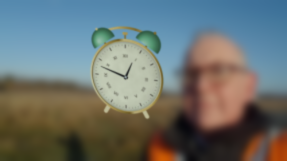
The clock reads 12h48
